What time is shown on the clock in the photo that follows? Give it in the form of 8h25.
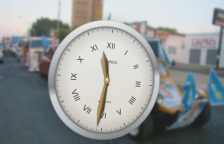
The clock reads 11h31
